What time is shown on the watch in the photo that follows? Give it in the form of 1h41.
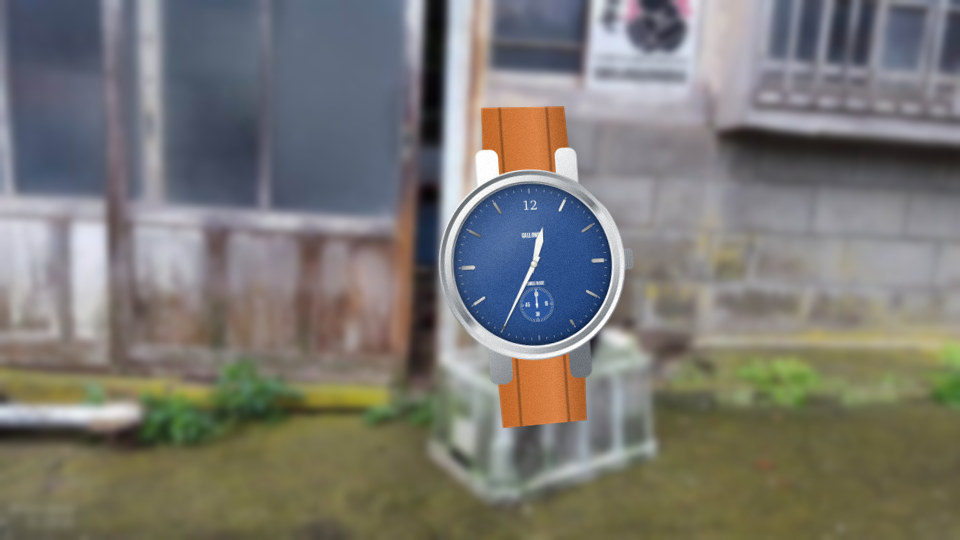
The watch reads 12h35
